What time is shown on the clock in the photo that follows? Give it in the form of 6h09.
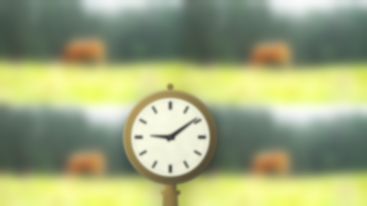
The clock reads 9h09
